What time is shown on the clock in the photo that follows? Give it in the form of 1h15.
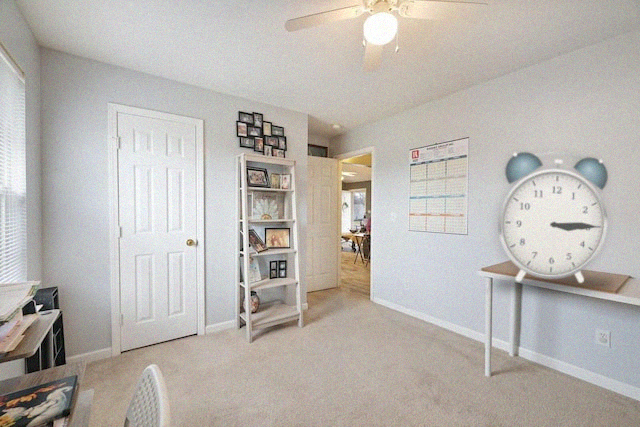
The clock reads 3h15
